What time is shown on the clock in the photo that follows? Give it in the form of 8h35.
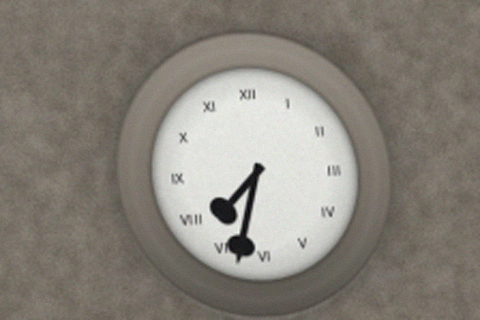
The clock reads 7h33
